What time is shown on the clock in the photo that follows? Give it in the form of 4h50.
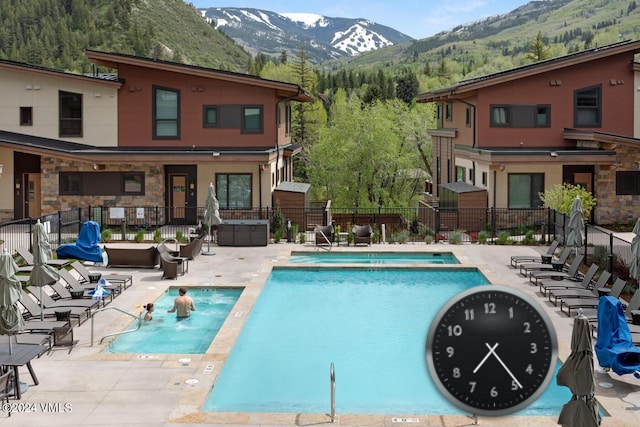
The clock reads 7h24
